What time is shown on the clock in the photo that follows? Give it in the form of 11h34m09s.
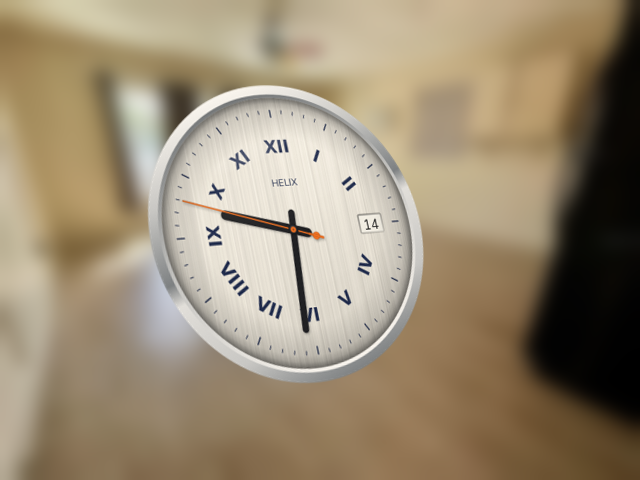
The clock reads 9h30m48s
